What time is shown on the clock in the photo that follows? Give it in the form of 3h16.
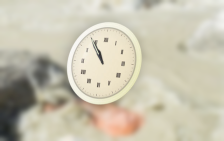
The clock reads 10h54
